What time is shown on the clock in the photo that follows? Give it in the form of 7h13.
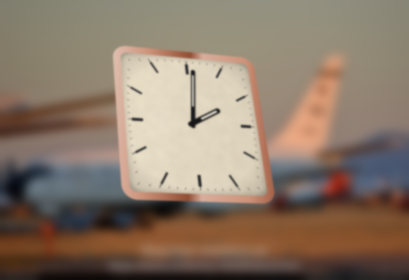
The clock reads 2h01
